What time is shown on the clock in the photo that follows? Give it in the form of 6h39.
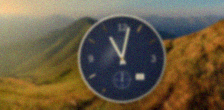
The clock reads 11h02
